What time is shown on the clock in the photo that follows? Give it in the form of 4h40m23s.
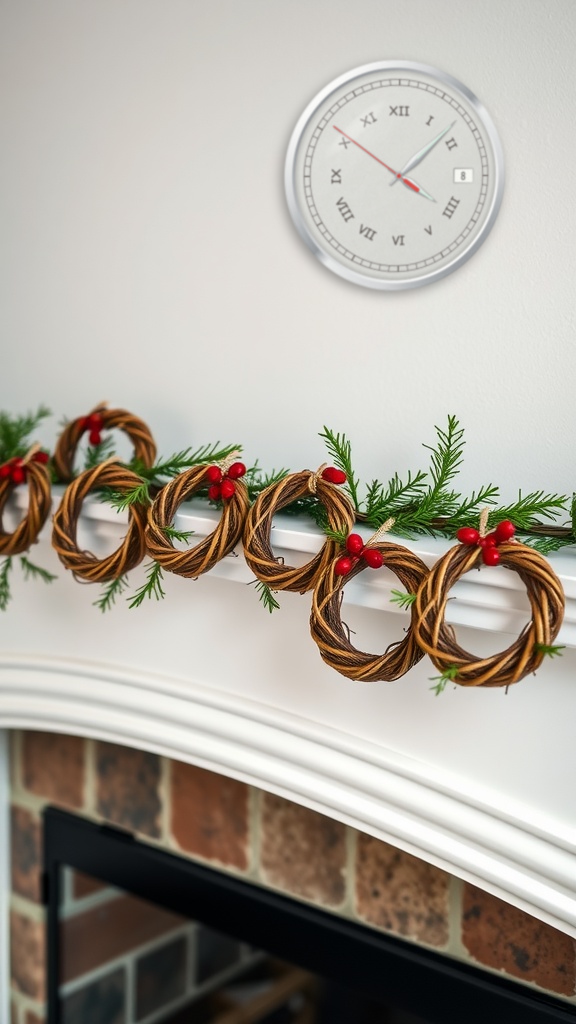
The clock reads 4h07m51s
